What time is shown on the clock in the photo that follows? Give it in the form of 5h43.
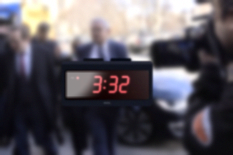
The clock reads 3h32
